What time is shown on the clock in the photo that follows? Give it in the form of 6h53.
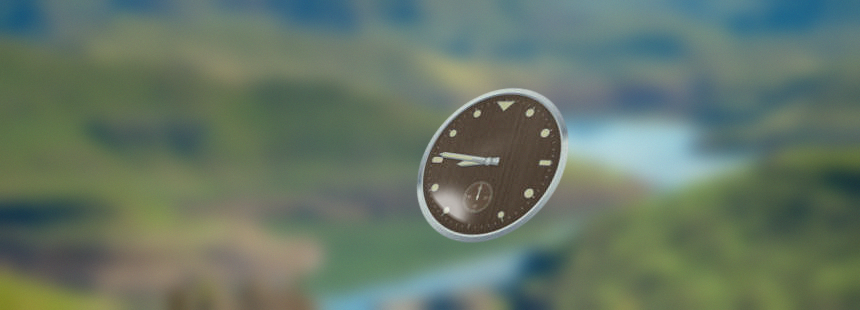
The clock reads 8h46
